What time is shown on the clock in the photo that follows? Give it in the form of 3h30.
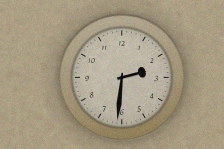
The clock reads 2h31
